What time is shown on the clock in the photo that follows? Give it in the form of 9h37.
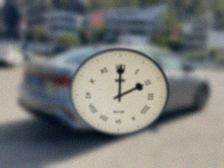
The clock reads 2h00
